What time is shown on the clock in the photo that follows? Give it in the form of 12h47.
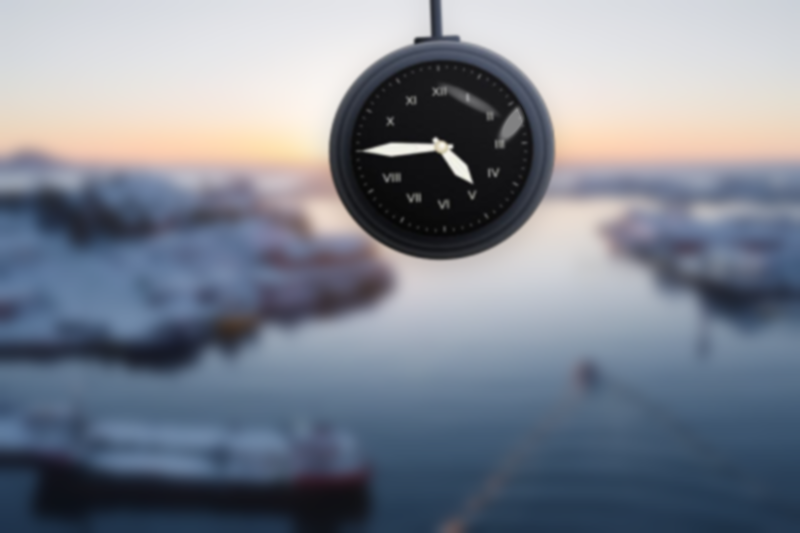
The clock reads 4h45
